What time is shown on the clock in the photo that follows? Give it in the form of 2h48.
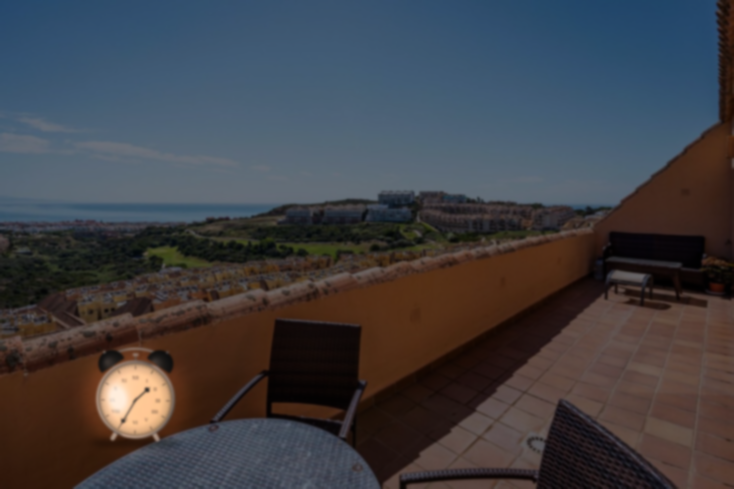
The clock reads 1h35
